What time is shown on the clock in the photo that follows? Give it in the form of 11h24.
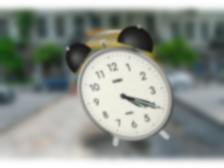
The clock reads 4h20
